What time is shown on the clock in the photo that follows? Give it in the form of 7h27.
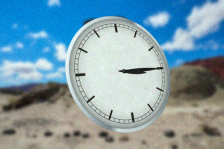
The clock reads 3h15
